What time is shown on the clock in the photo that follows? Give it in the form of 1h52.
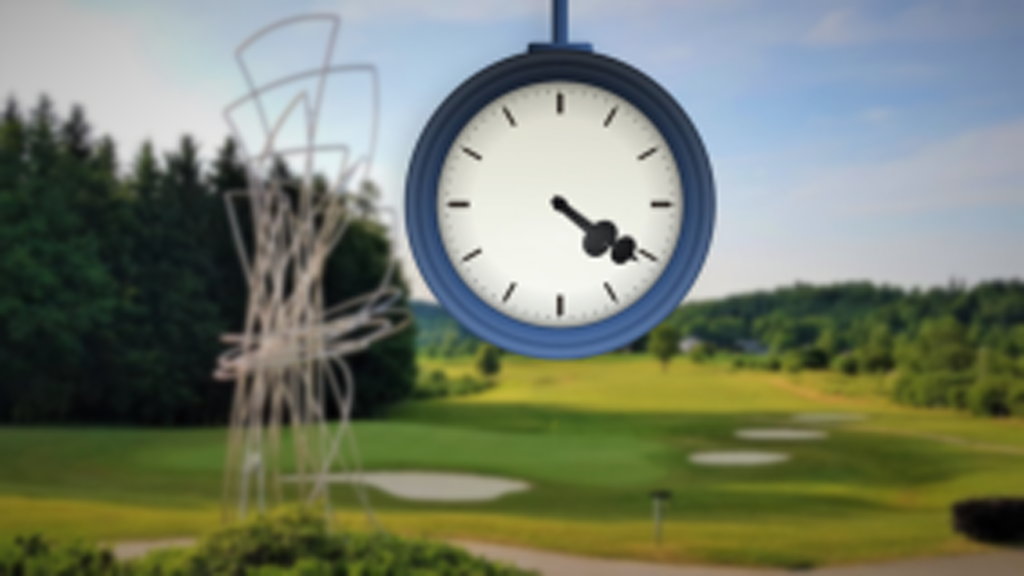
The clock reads 4h21
